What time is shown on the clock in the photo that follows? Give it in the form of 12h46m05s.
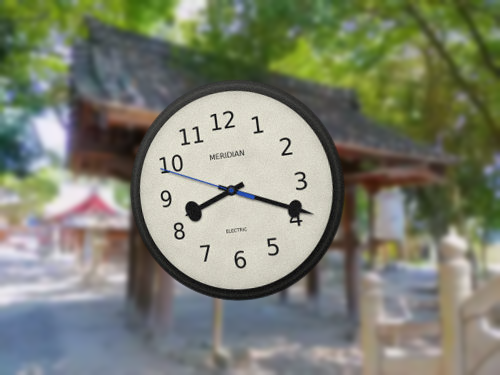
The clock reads 8h18m49s
